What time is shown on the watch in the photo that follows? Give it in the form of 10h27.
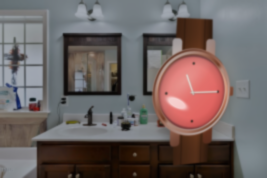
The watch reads 11h15
